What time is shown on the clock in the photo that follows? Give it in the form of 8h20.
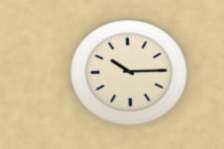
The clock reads 10h15
